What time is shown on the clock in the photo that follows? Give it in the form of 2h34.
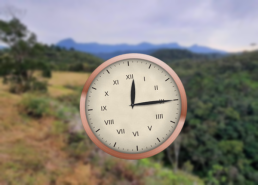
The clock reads 12h15
